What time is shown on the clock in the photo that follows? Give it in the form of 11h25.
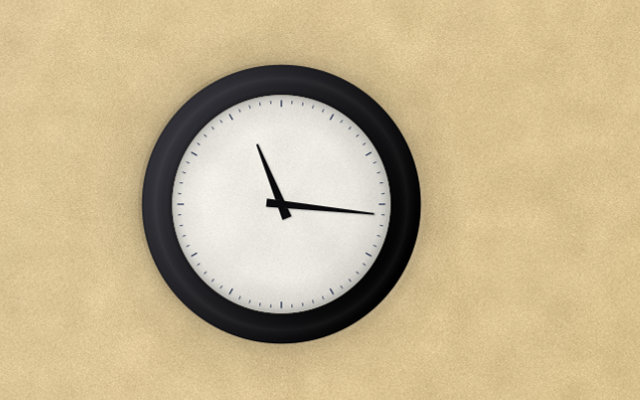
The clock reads 11h16
